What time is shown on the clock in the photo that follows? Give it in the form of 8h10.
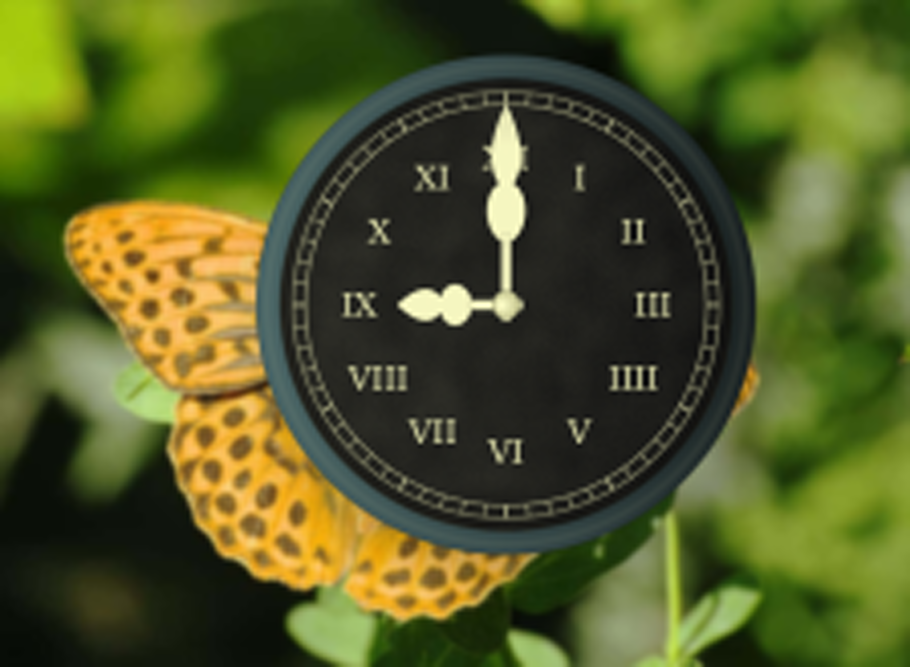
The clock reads 9h00
